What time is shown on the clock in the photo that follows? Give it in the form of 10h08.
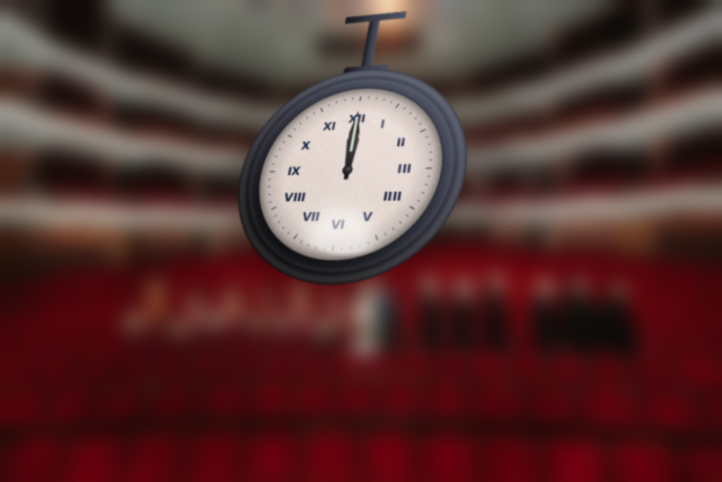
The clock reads 12h00
